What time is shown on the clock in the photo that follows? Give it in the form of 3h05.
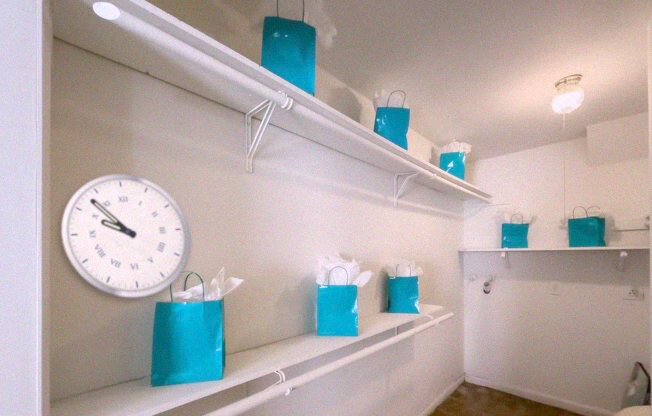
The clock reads 9h53
